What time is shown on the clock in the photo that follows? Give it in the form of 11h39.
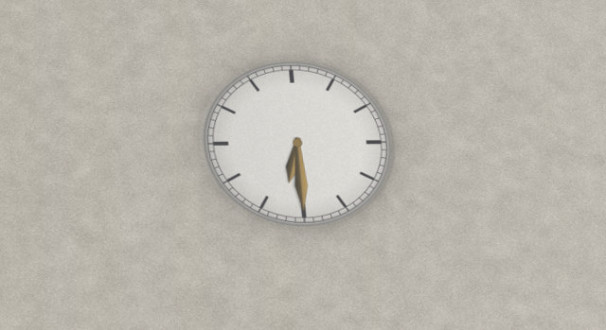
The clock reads 6h30
